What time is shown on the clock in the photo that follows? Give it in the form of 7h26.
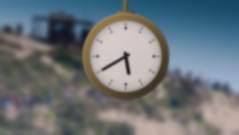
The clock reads 5h40
